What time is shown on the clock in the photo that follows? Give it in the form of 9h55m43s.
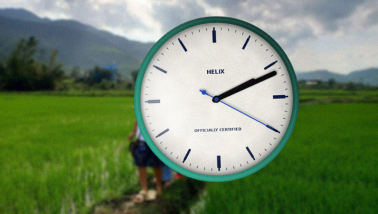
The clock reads 2h11m20s
